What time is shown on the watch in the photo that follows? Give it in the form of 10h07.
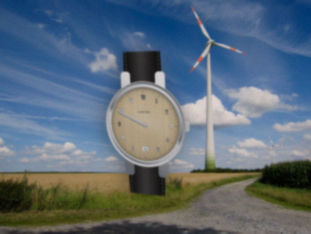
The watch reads 9h49
